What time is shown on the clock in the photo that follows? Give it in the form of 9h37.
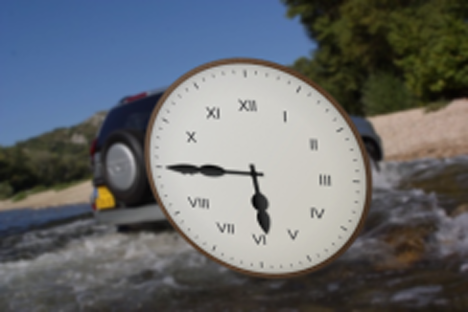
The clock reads 5h45
